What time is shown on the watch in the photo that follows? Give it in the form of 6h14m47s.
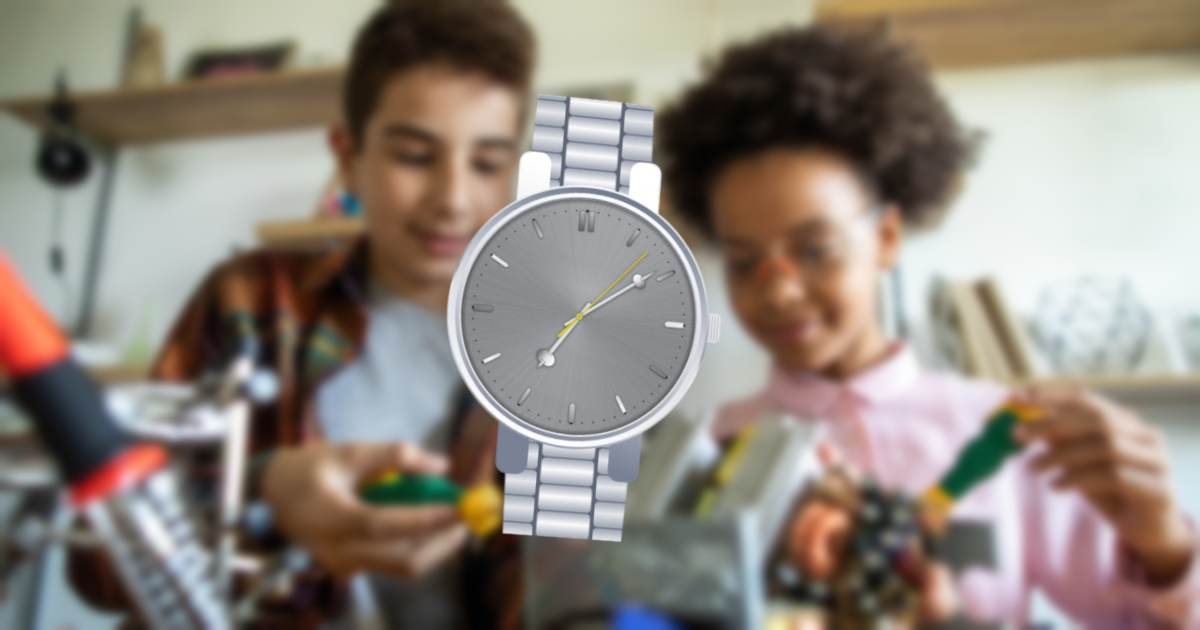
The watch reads 7h09m07s
